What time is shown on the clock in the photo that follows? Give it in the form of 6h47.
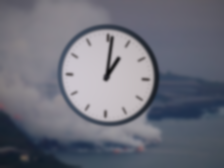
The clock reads 1h01
